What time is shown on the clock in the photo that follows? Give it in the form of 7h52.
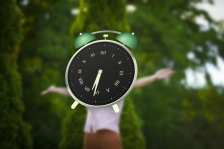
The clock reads 6h31
